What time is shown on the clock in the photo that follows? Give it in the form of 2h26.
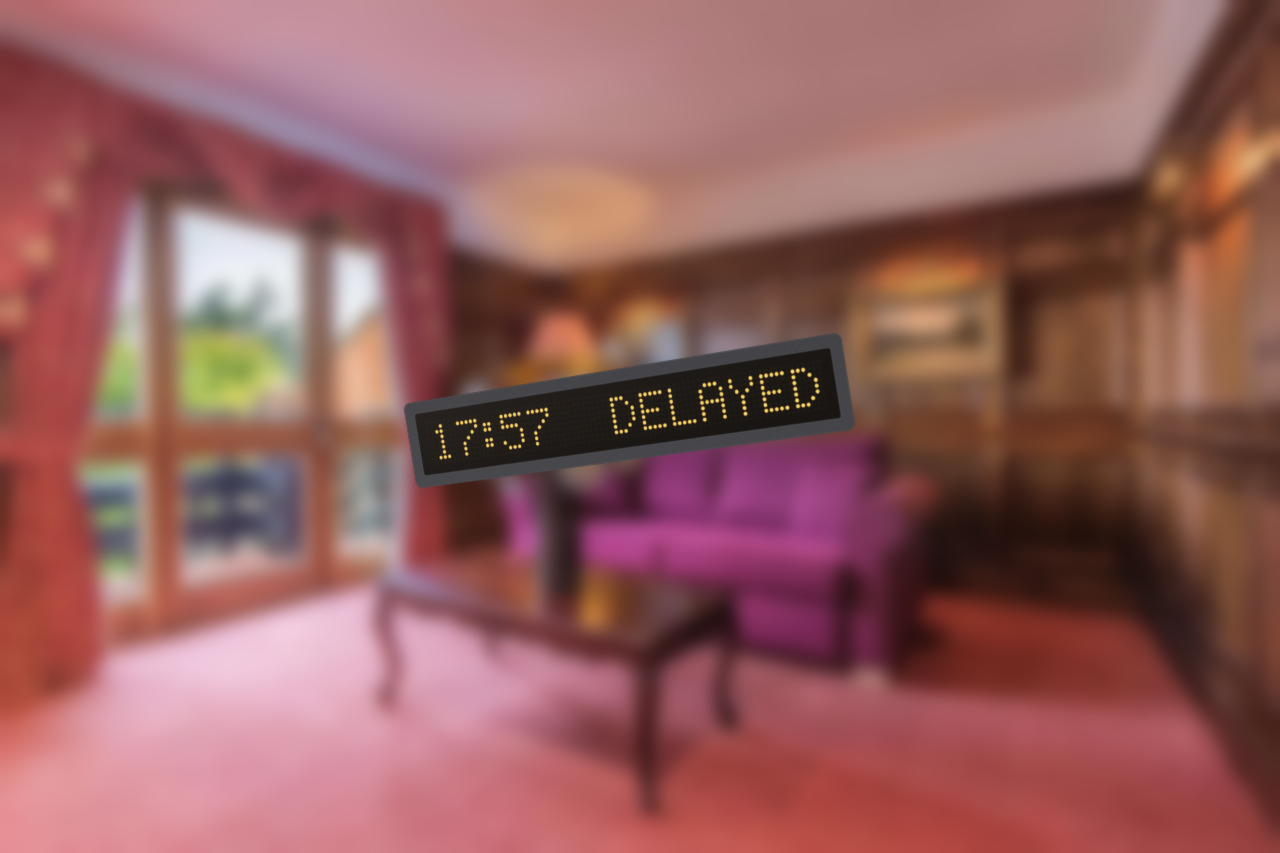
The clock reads 17h57
